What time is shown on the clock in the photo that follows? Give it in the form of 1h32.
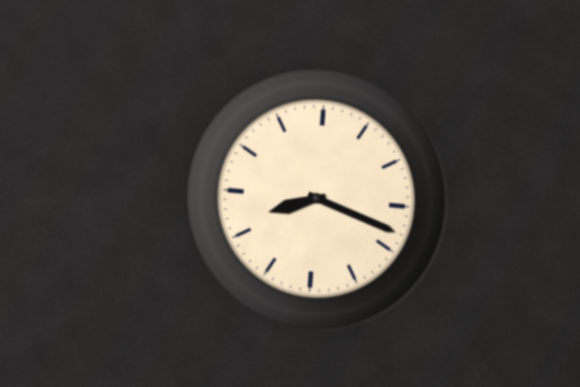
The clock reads 8h18
